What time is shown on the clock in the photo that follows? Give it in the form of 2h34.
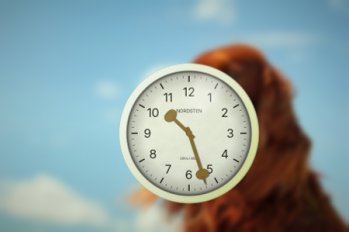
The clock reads 10h27
